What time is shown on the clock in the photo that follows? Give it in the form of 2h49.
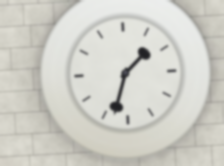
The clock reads 1h33
